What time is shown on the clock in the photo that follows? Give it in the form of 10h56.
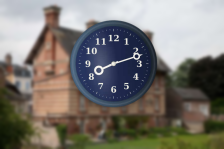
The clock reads 8h12
